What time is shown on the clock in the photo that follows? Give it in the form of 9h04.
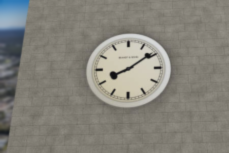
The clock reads 8h09
